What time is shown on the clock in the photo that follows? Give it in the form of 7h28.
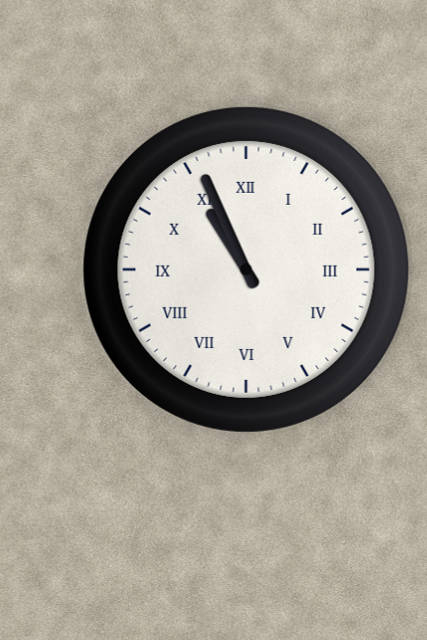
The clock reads 10h56
